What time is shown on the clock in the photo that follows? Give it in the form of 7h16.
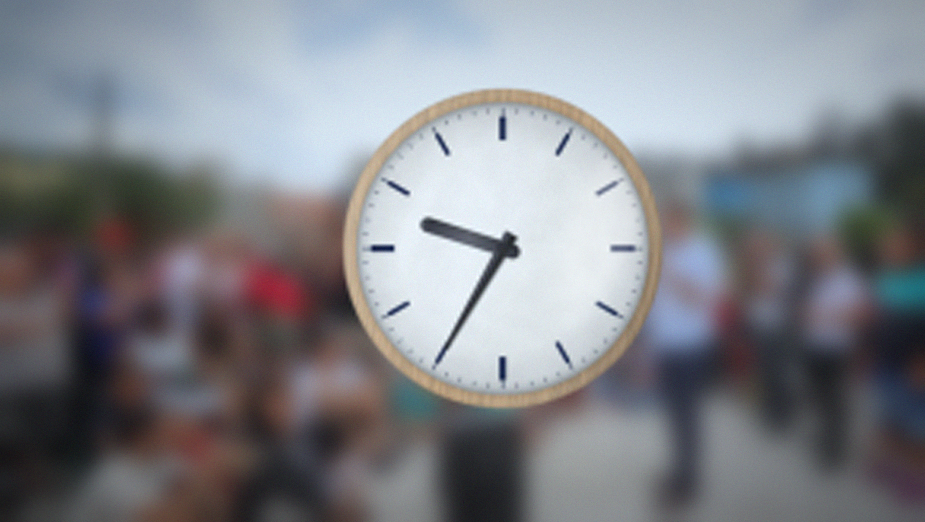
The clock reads 9h35
